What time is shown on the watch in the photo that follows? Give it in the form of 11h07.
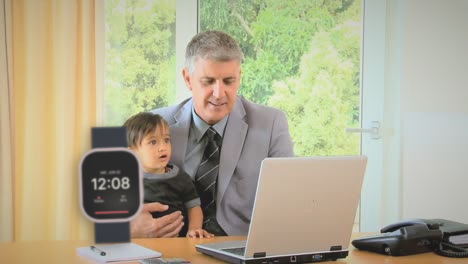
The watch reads 12h08
